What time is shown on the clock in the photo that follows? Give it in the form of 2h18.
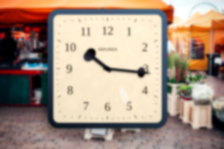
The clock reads 10h16
